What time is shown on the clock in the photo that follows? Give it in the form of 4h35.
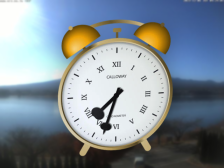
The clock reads 7h33
